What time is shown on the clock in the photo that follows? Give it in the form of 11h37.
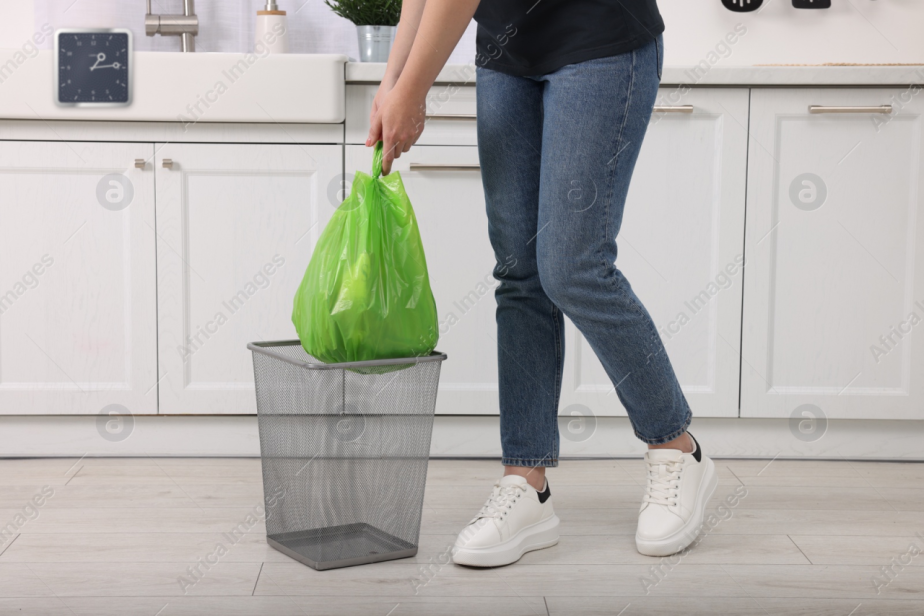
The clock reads 1h14
